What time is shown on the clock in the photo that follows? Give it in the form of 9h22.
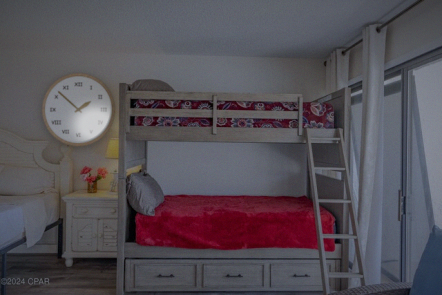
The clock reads 1h52
